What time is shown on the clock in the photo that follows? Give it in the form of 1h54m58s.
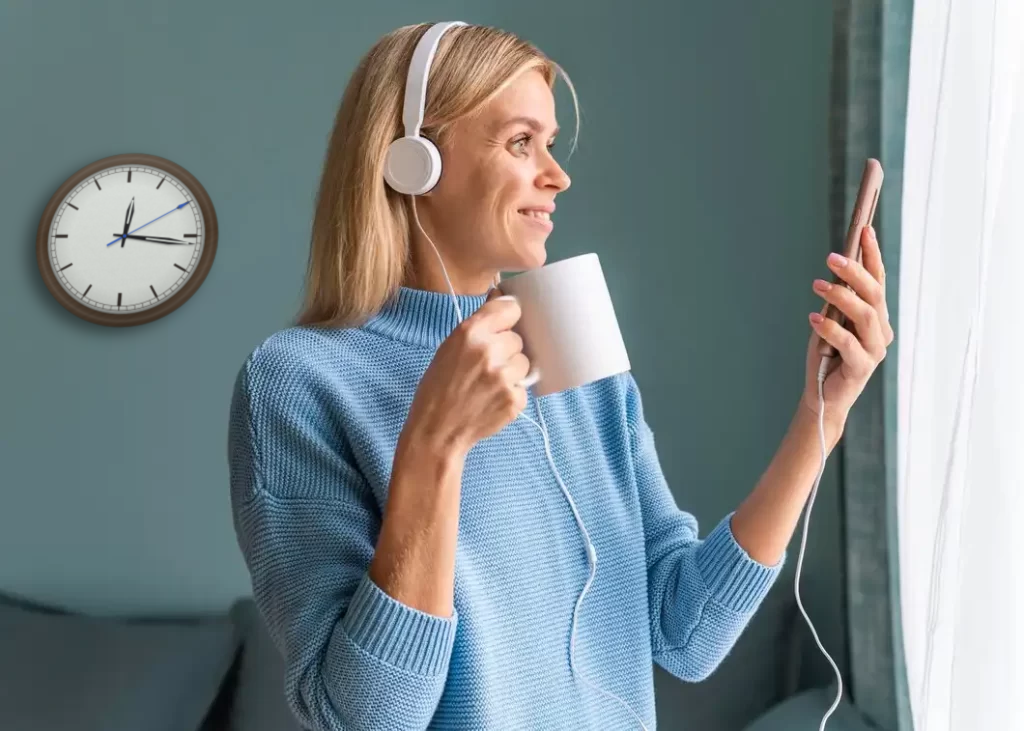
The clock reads 12h16m10s
